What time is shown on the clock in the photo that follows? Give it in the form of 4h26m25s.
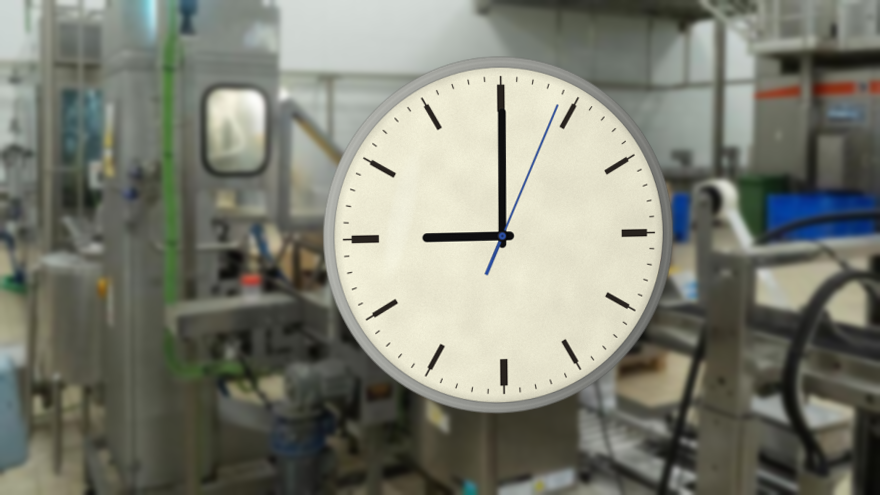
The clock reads 9h00m04s
